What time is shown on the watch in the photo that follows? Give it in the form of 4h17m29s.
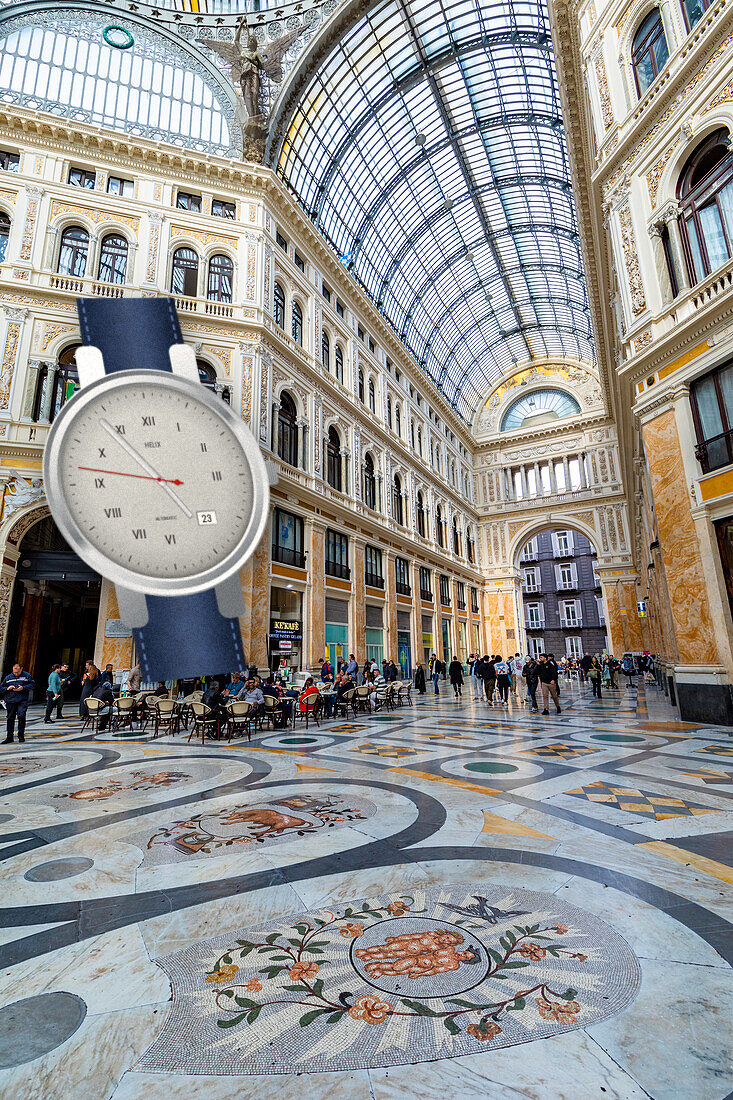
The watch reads 4h53m47s
